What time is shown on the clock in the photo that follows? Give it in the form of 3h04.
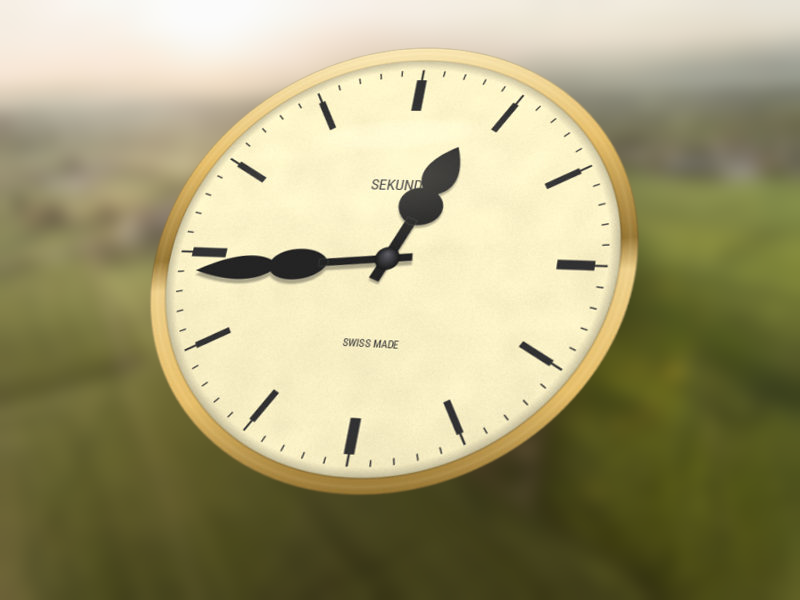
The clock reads 12h44
